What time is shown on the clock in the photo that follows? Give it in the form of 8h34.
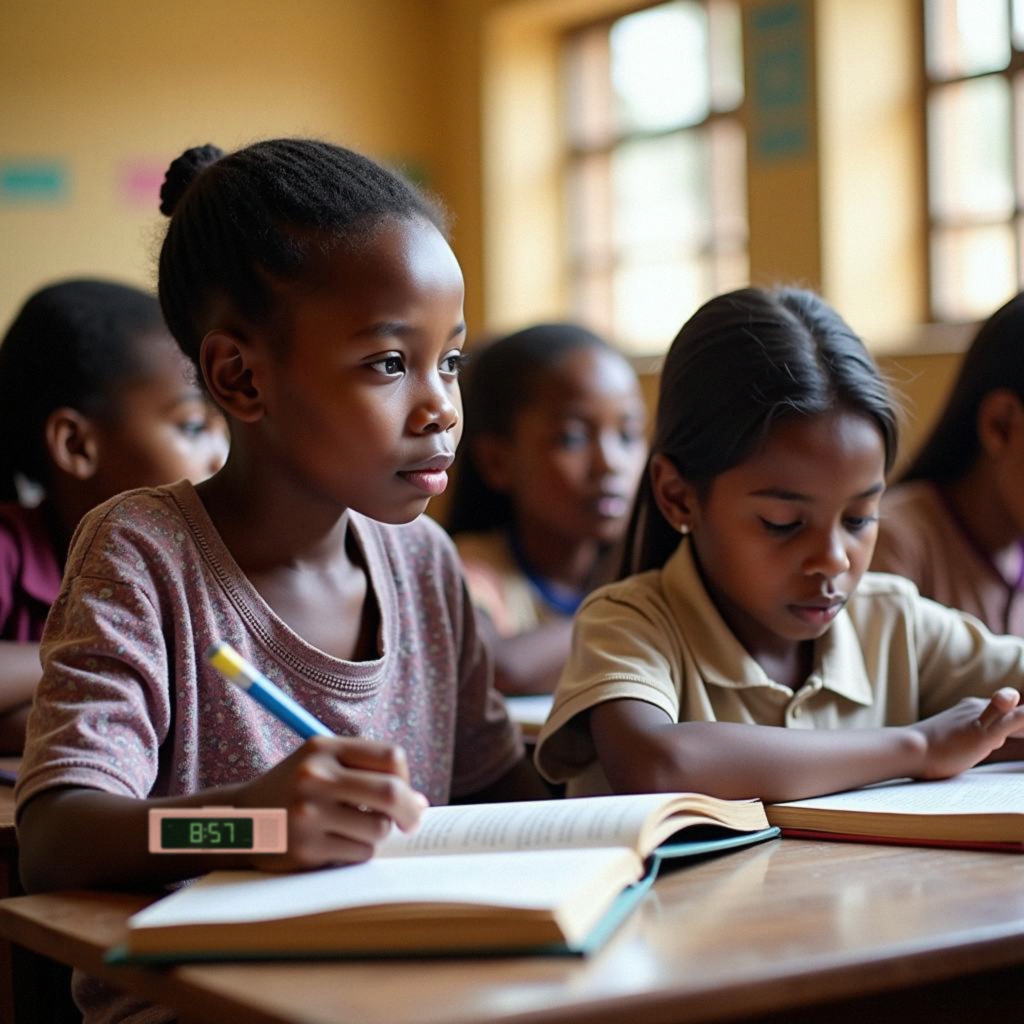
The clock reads 8h57
